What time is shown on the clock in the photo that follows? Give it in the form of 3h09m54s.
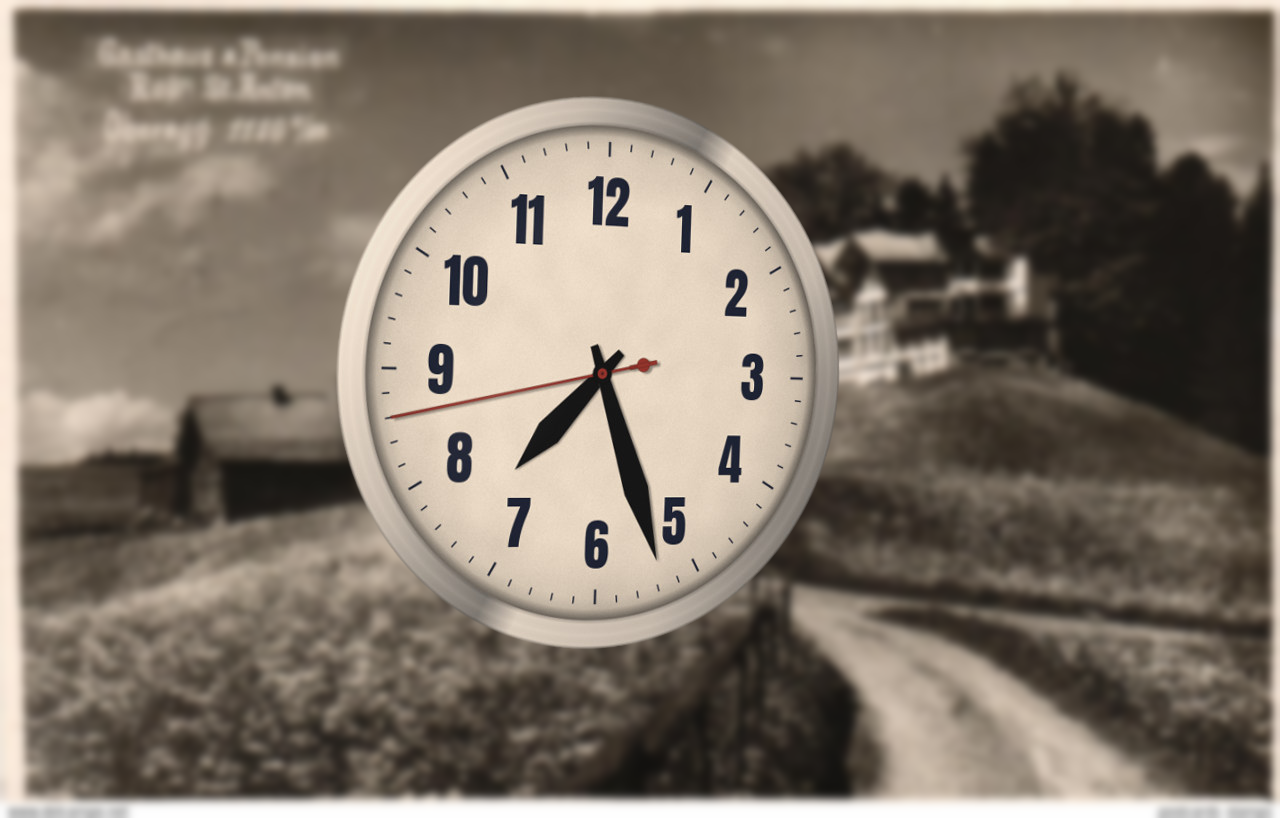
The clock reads 7h26m43s
